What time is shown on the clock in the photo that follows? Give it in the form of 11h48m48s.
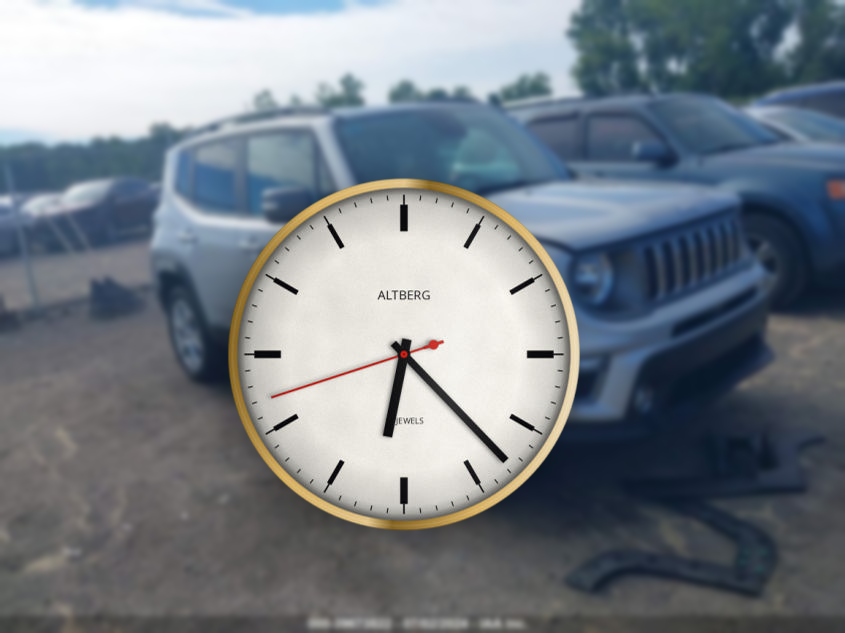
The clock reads 6h22m42s
